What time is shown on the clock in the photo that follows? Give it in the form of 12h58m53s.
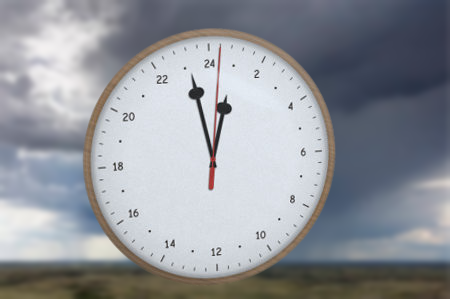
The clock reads 0h58m01s
